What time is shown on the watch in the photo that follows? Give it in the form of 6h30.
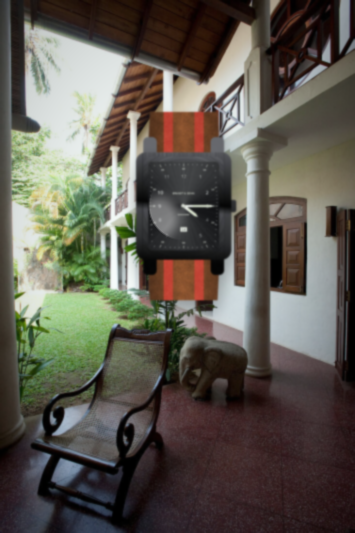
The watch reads 4h15
